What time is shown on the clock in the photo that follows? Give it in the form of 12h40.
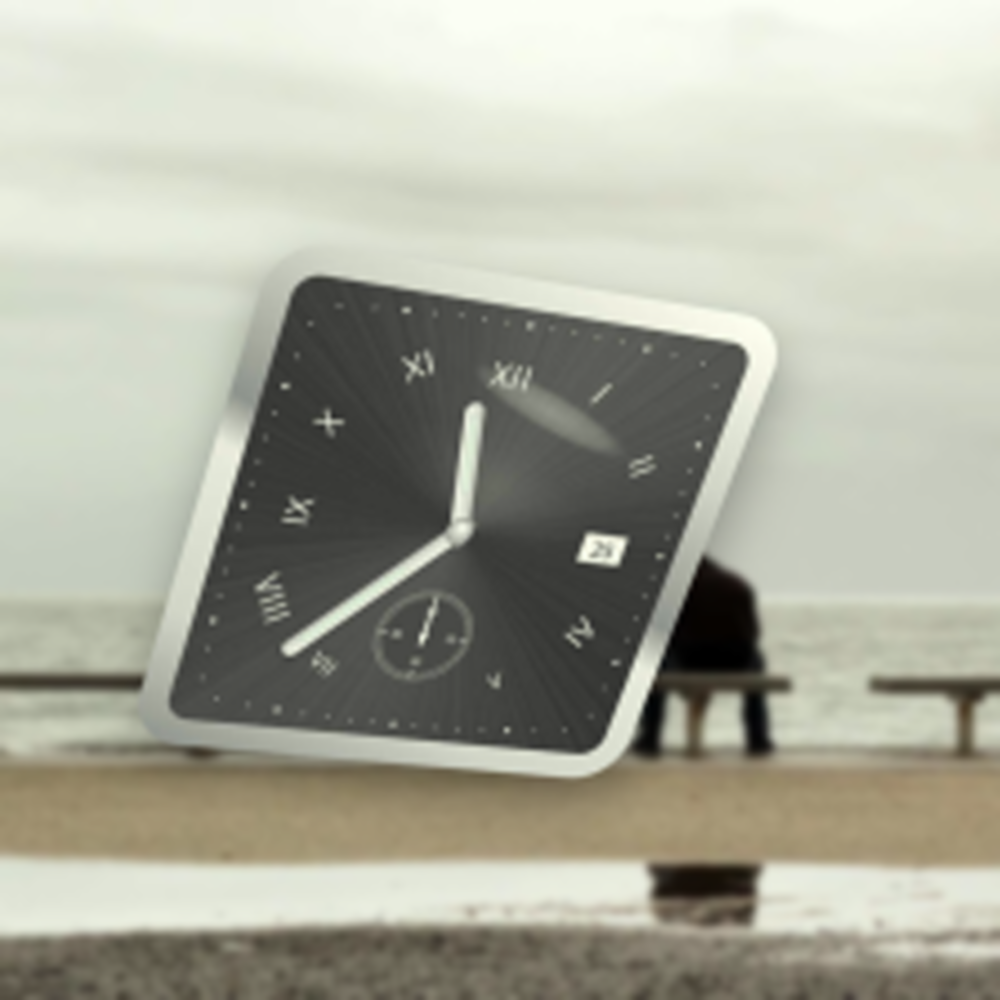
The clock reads 11h37
